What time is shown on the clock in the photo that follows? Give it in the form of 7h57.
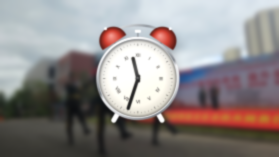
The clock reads 11h33
